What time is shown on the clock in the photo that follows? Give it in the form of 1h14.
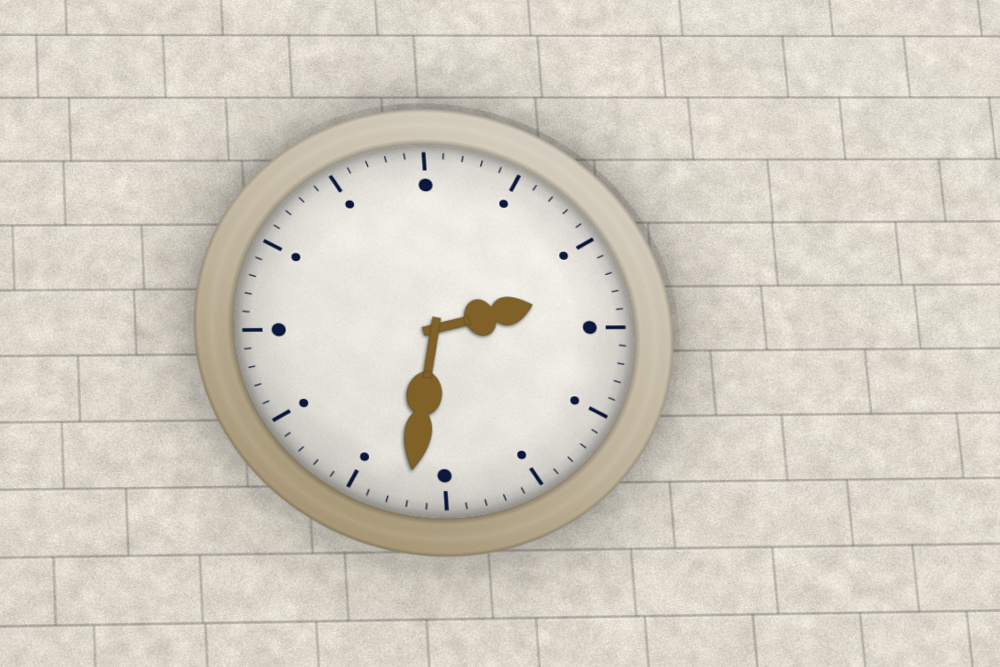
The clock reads 2h32
